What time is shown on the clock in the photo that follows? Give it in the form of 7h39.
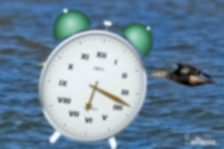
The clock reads 6h18
